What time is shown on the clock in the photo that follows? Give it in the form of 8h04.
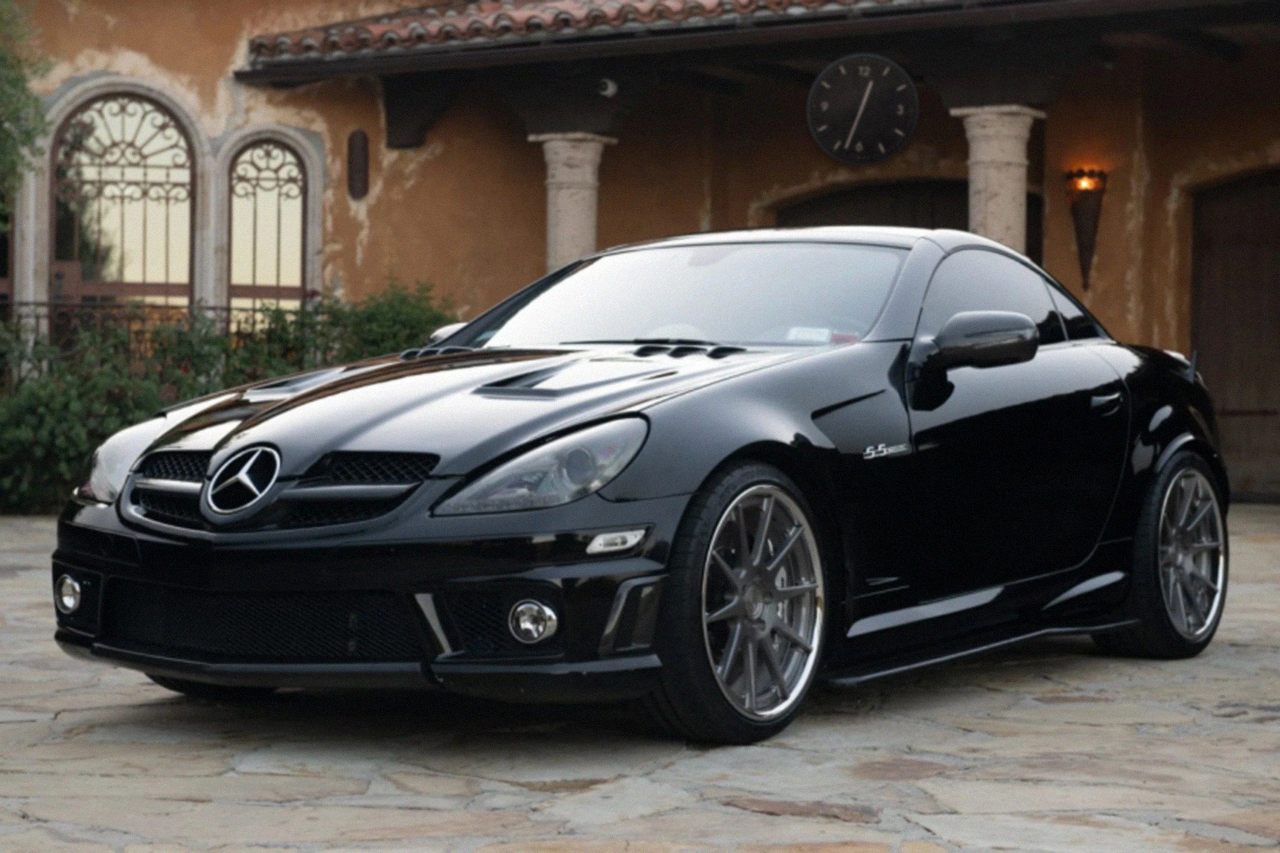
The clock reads 12h33
